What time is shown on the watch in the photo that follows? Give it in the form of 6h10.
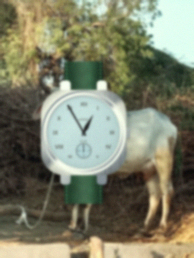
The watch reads 12h55
